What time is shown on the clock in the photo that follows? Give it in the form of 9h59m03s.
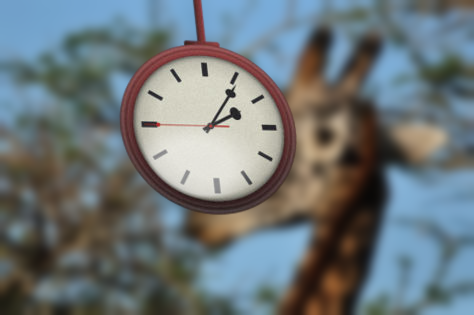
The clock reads 2h05m45s
